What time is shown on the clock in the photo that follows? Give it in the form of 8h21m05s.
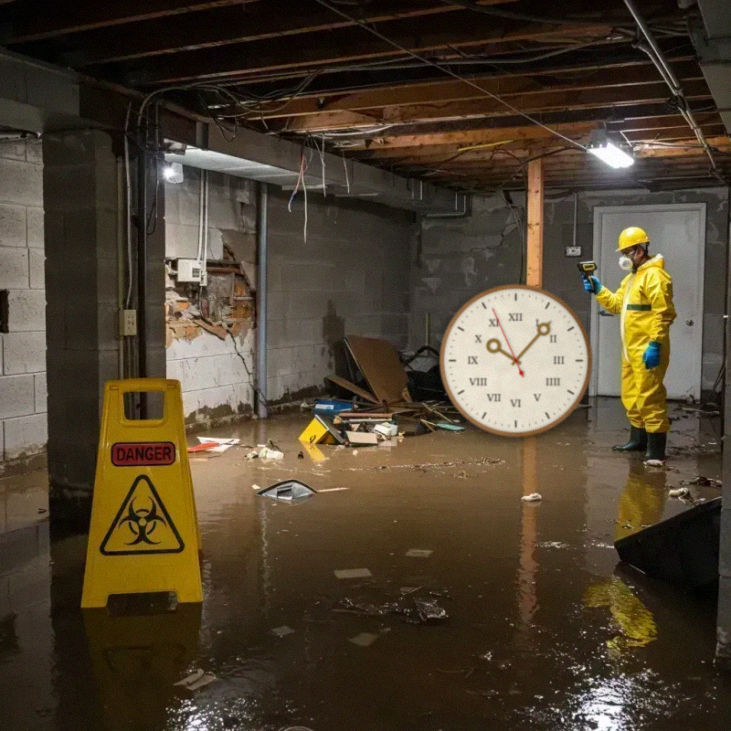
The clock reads 10h06m56s
